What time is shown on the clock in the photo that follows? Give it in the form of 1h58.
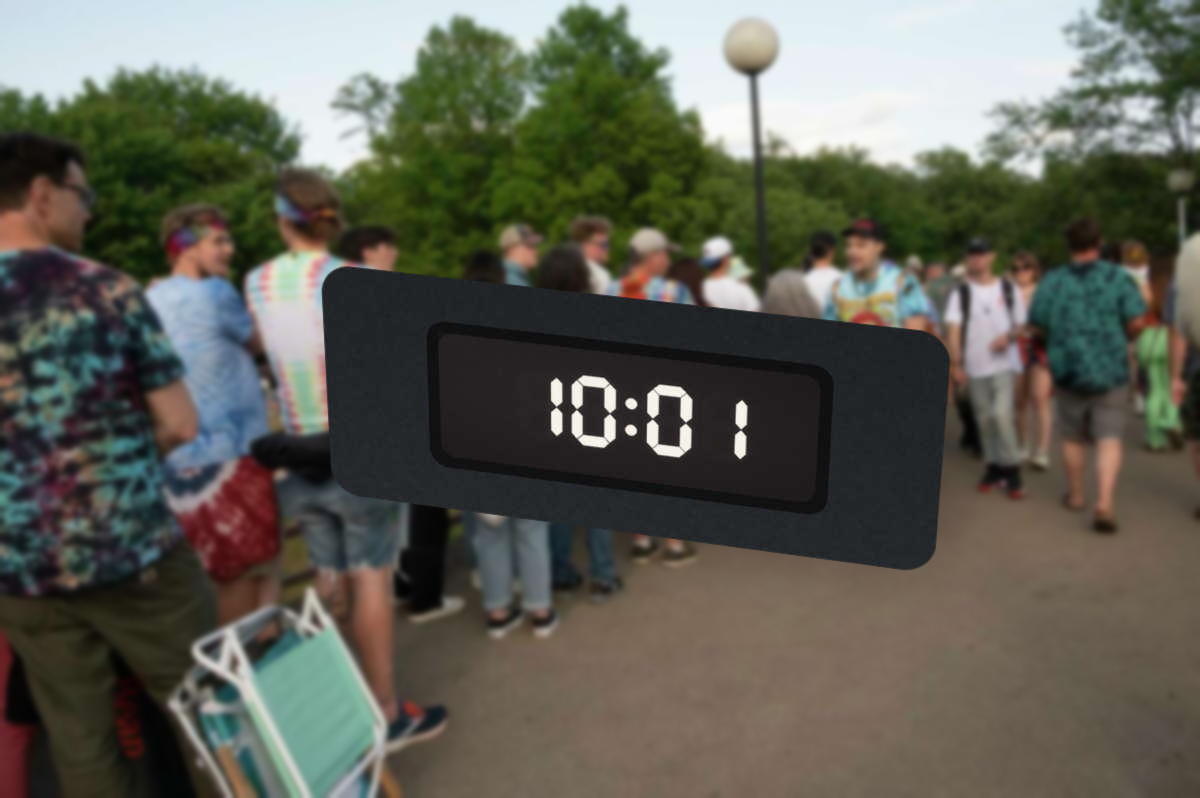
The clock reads 10h01
